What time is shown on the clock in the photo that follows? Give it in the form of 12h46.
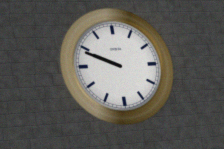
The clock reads 9h49
